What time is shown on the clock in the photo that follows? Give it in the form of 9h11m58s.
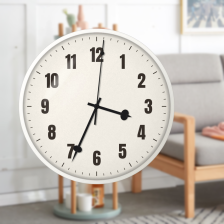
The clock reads 3h34m01s
